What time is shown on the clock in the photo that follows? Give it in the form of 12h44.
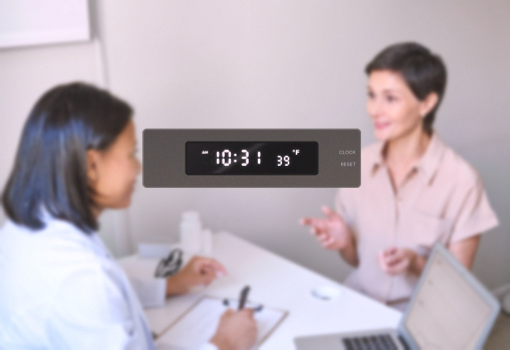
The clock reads 10h31
